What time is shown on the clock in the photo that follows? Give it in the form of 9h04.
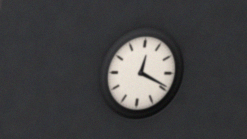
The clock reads 12h19
